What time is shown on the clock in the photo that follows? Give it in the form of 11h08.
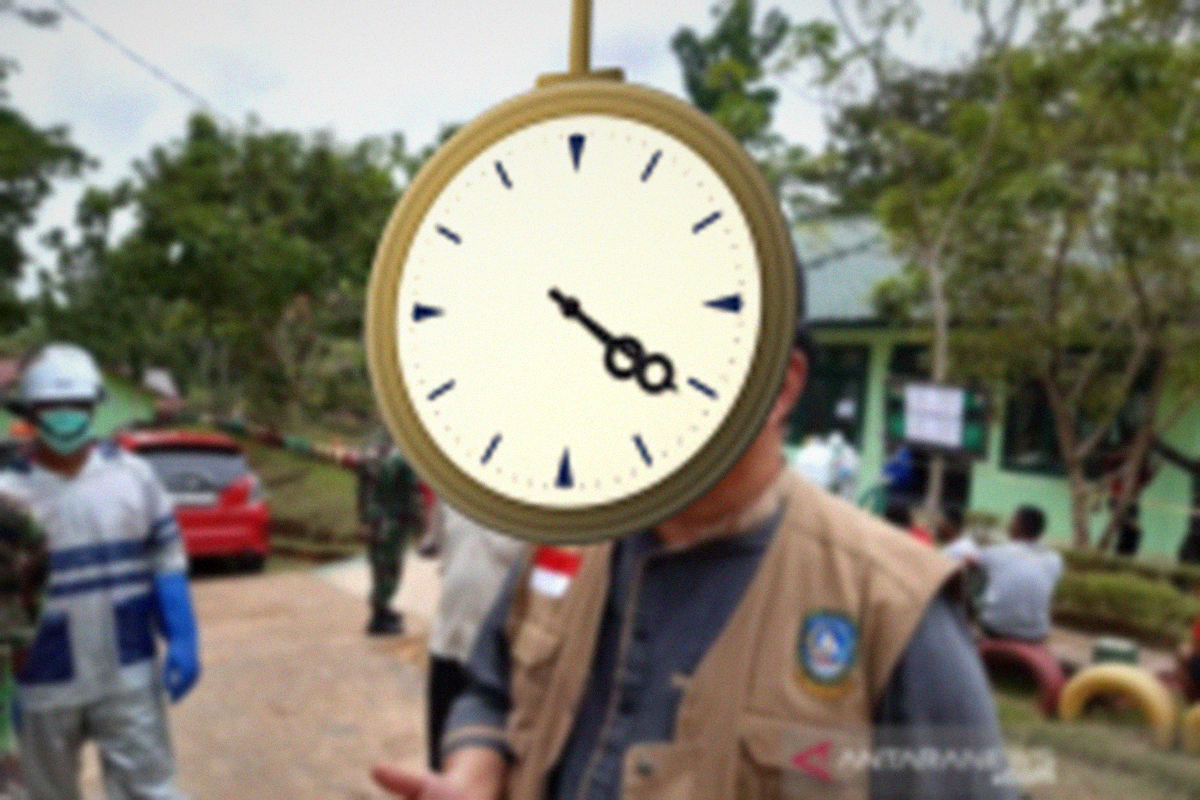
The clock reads 4h21
